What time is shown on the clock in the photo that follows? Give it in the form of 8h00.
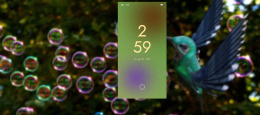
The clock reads 2h59
